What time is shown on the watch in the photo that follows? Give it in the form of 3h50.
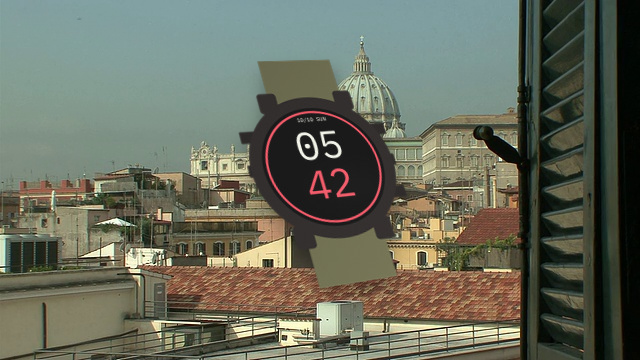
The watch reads 5h42
